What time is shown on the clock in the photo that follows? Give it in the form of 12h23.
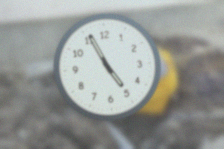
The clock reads 4h56
